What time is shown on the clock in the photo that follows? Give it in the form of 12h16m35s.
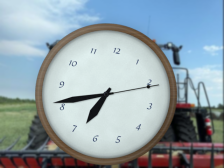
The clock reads 6h41m11s
